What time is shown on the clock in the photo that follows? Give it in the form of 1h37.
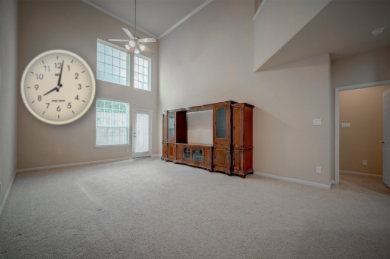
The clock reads 8h02
